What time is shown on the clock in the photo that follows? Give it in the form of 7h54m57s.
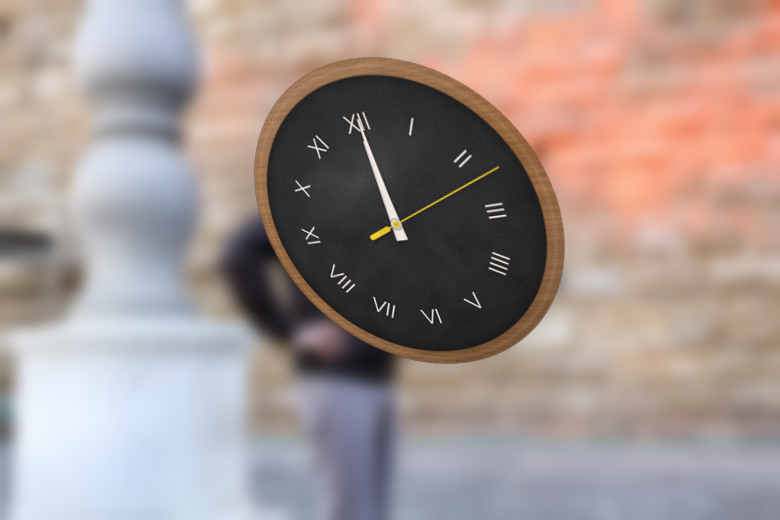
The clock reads 12h00m12s
